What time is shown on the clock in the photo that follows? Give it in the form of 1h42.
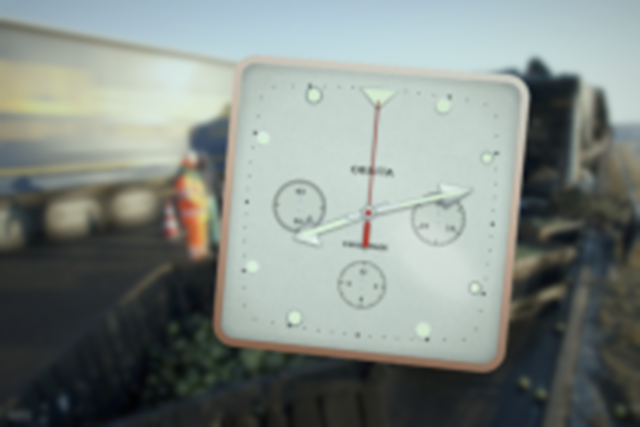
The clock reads 8h12
